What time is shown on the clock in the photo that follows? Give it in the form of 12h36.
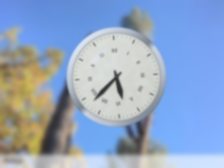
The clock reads 5h38
